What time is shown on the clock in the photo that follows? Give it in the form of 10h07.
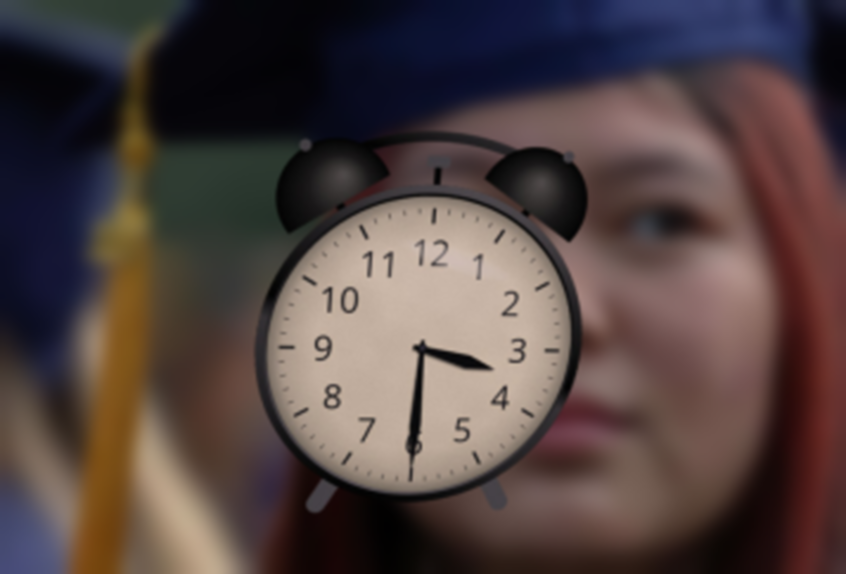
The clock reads 3h30
